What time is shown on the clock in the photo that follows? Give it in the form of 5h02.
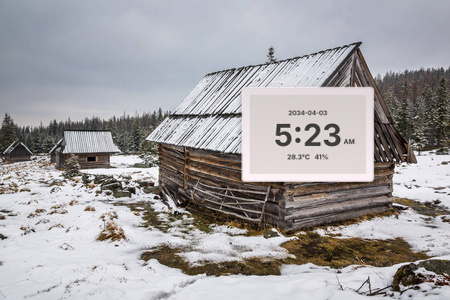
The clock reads 5h23
